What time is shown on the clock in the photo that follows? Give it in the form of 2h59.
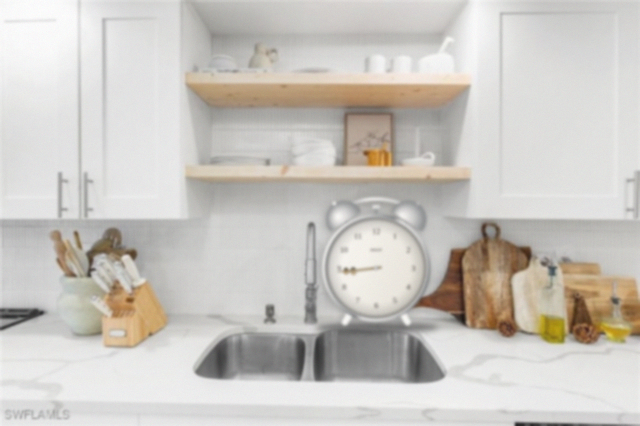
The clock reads 8h44
